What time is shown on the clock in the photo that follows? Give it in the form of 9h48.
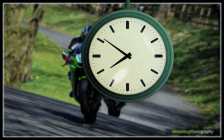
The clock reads 7h51
